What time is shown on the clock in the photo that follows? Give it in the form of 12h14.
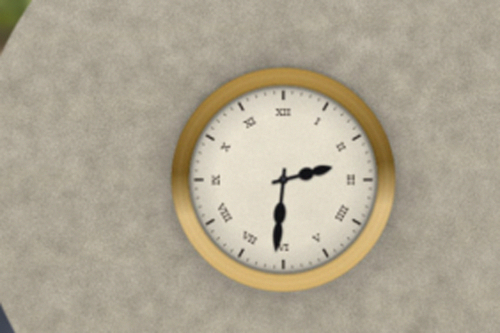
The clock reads 2h31
